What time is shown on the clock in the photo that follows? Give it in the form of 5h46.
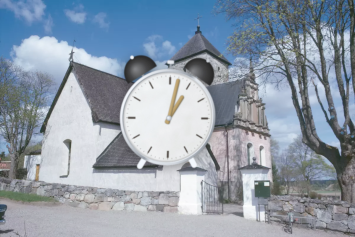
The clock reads 1h02
